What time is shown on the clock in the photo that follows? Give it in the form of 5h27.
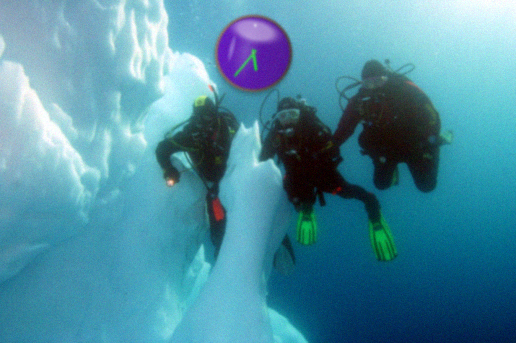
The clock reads 5h36
